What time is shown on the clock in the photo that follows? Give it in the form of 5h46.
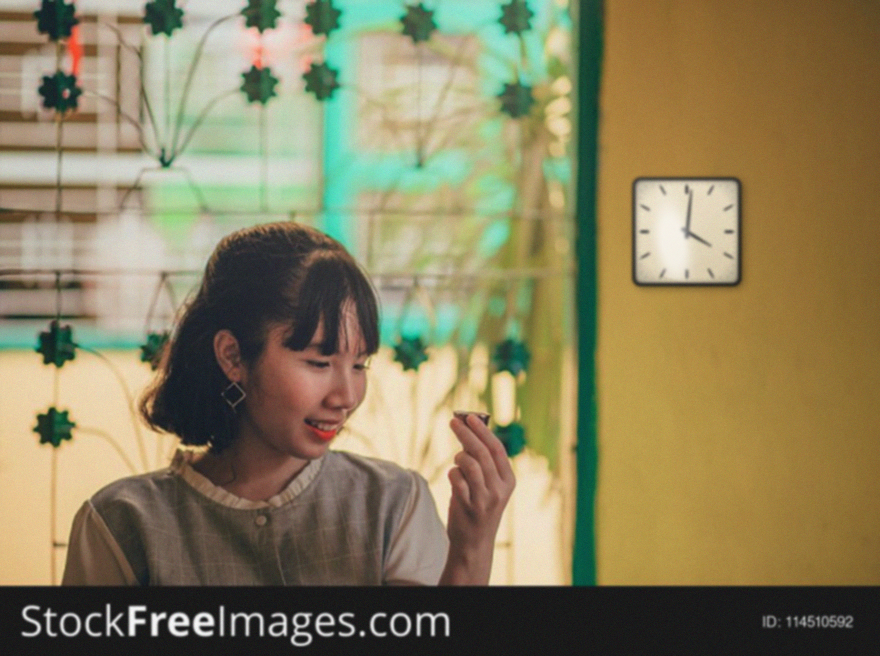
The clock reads 4h01
